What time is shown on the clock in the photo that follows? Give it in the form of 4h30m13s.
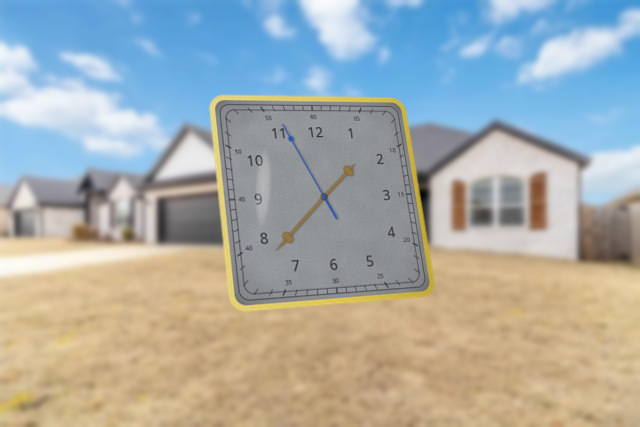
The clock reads 1h37m56s
